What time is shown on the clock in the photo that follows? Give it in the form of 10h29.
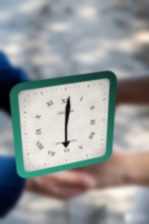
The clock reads 6h01
